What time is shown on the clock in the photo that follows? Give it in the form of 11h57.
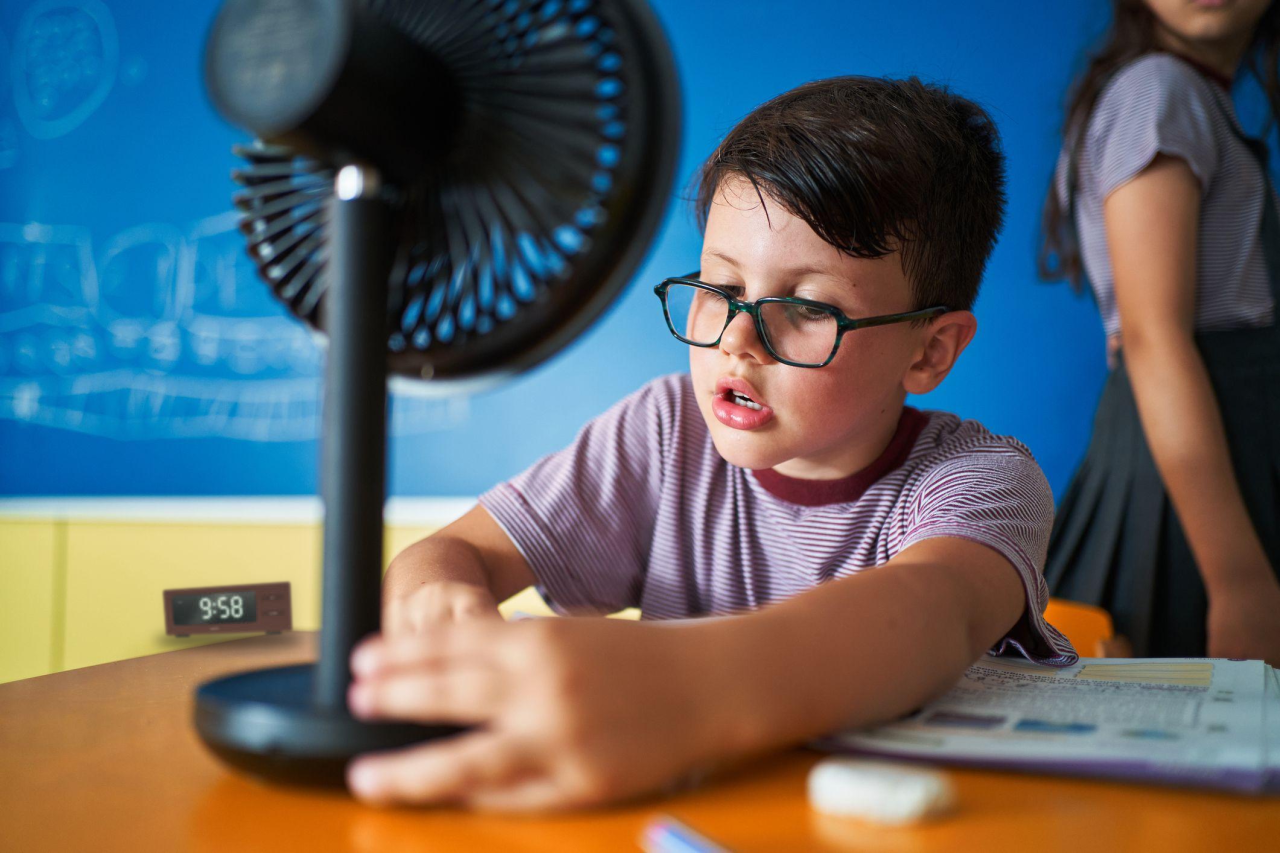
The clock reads 9h58
